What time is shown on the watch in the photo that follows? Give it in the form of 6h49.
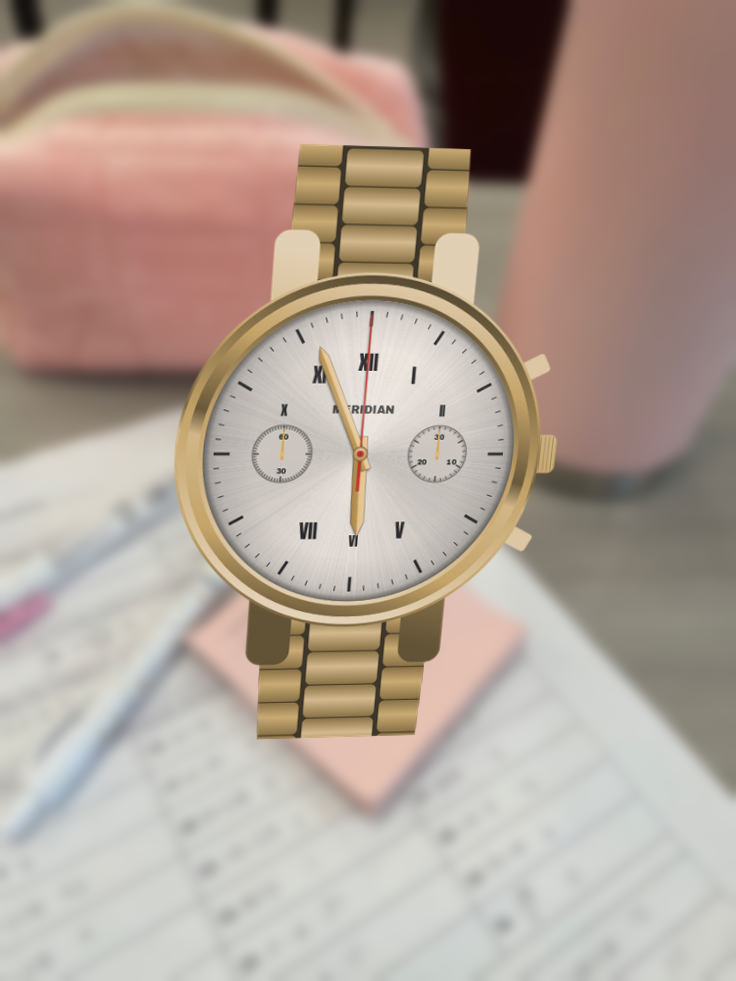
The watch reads 5h56
